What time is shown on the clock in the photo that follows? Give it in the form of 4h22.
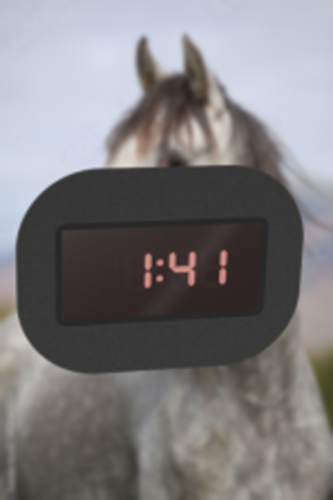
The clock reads 1h41
